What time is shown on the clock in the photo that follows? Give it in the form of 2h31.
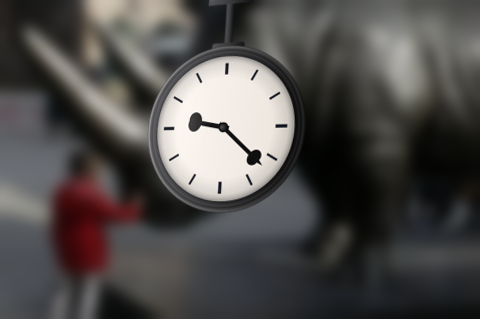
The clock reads 9h22
